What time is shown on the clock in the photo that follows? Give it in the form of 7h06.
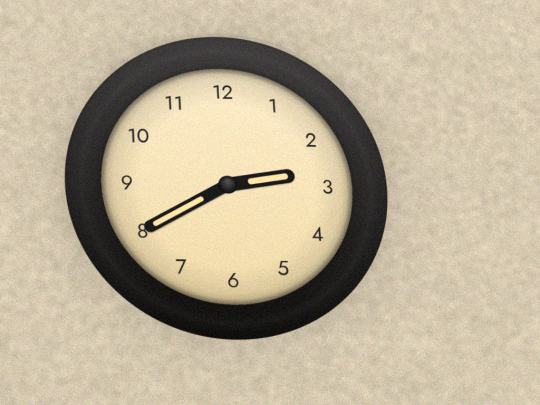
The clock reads 2h40
